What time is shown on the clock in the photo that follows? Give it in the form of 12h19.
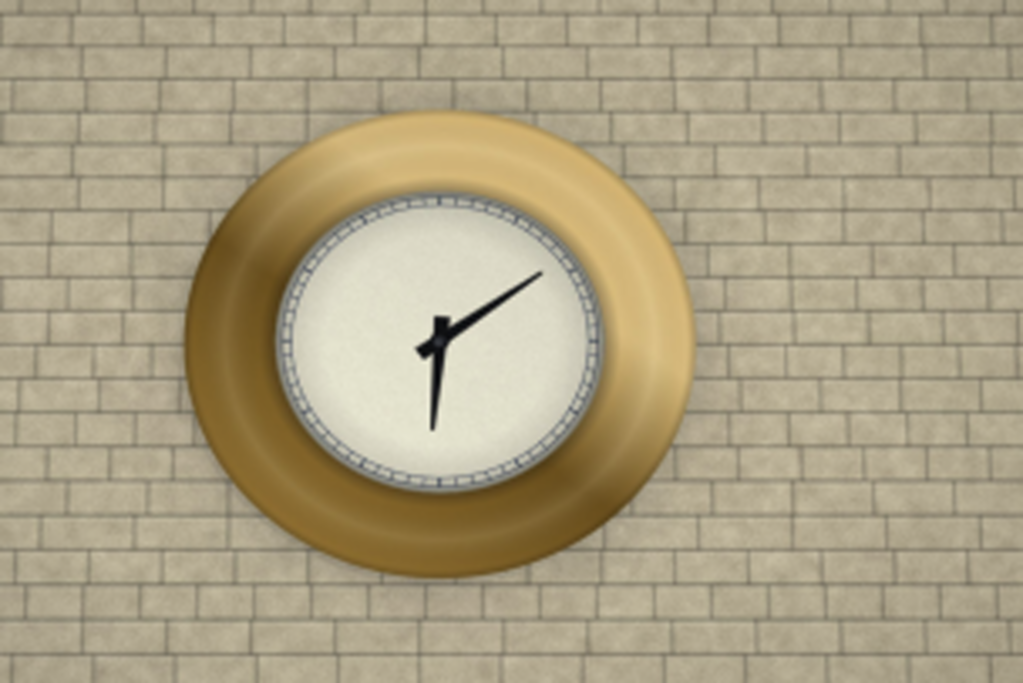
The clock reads 6h09
